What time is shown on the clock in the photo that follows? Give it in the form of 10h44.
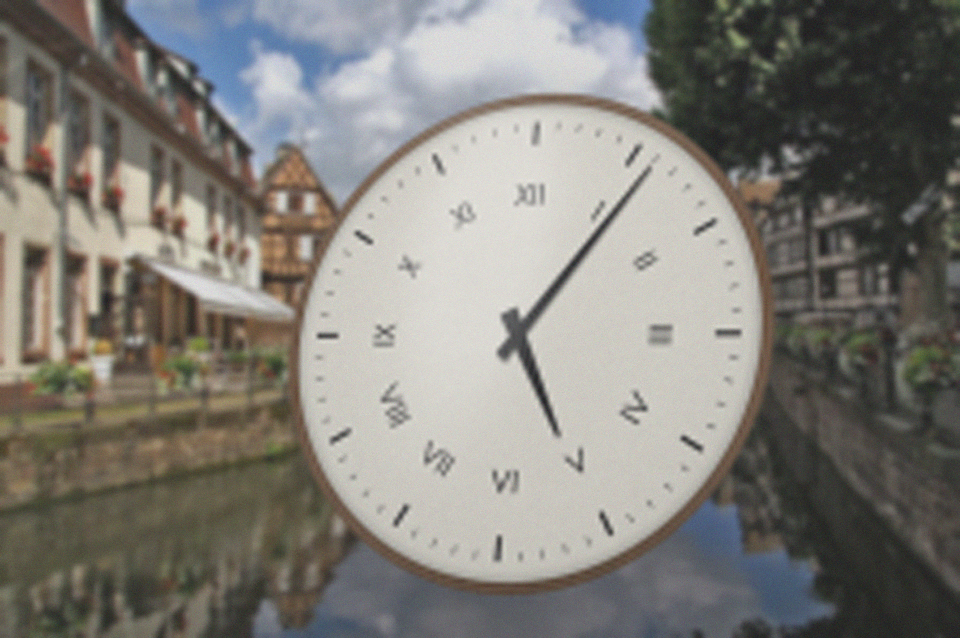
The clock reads 5h06
